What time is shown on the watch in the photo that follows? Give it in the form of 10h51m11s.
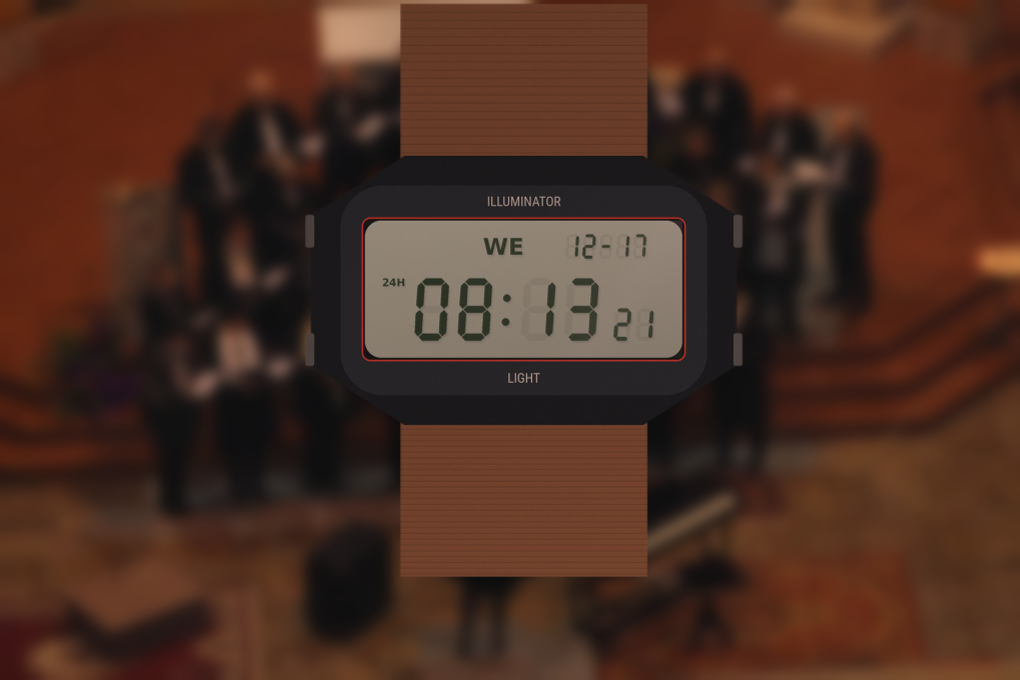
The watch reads 8h13m21s
